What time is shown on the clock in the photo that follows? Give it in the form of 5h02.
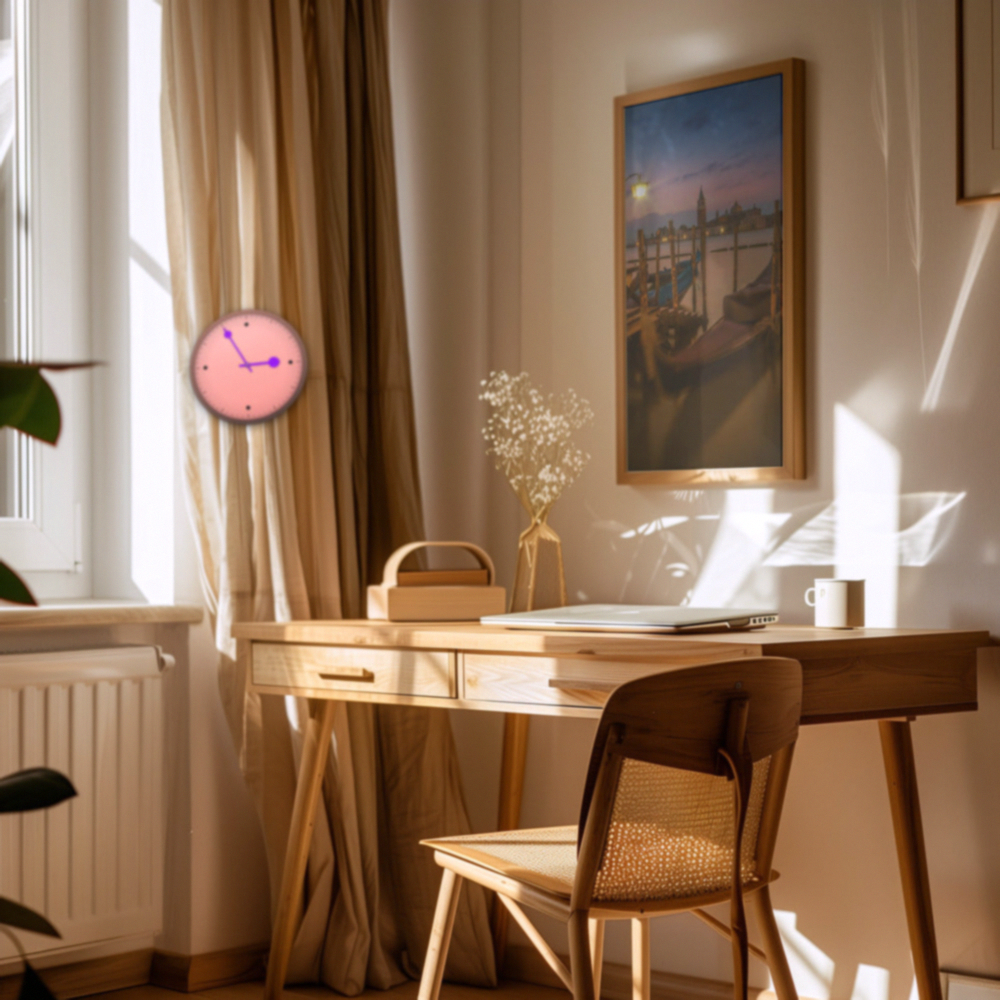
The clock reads 2h55
